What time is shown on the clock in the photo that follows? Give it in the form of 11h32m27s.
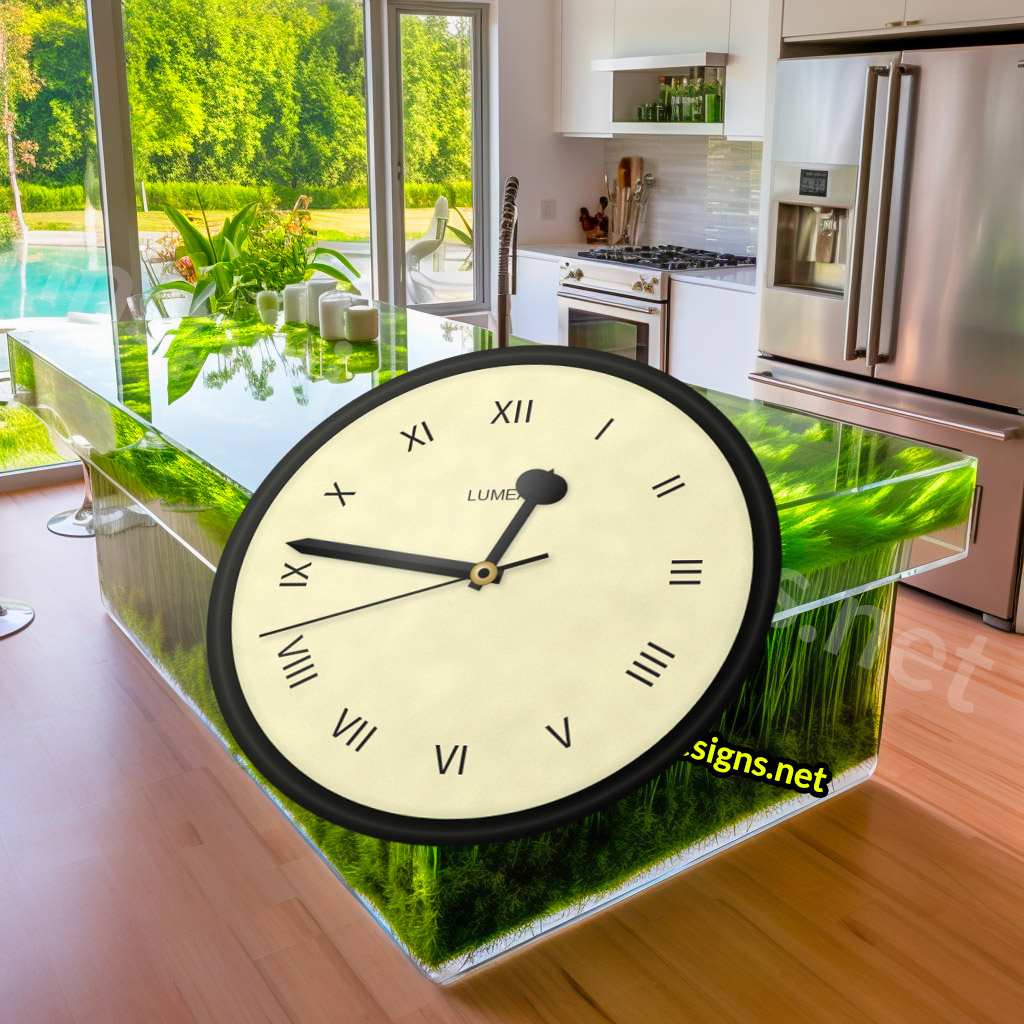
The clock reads 12h46m42s
